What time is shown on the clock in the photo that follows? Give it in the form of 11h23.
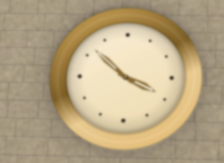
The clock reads 3h52
